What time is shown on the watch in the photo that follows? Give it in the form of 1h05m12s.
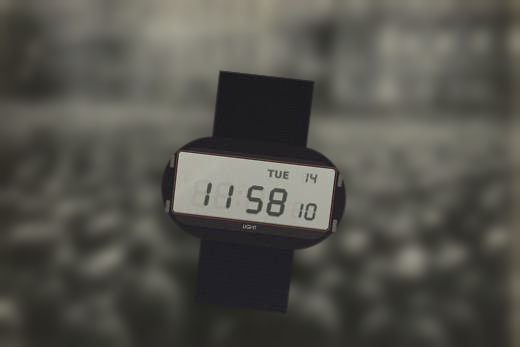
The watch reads 11h58m10s
